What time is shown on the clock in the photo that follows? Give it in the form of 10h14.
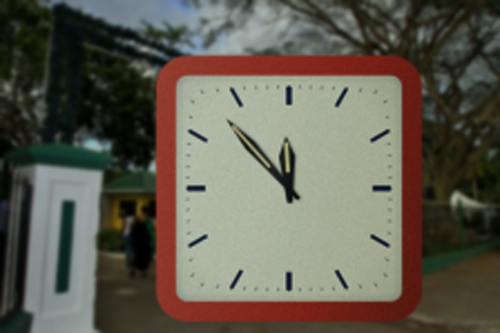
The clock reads 11h53
